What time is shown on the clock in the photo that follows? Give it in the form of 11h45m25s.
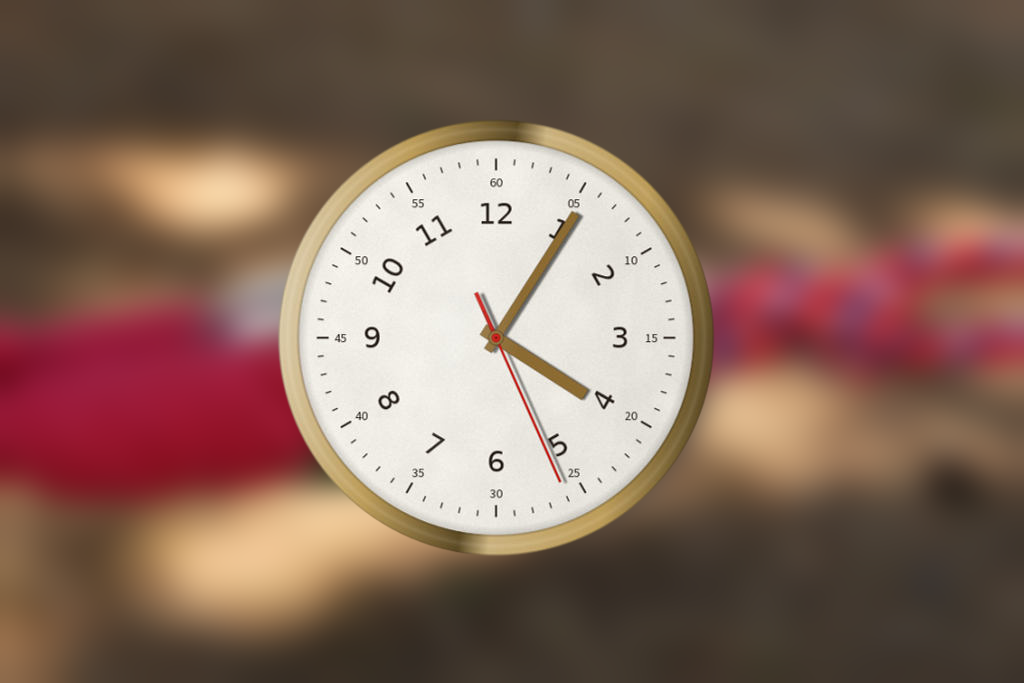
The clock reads 4h05m26s
